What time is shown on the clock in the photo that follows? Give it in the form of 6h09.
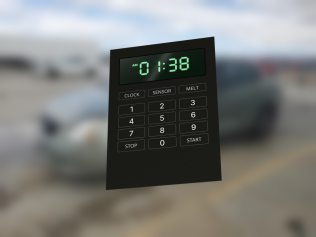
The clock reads 1h38
